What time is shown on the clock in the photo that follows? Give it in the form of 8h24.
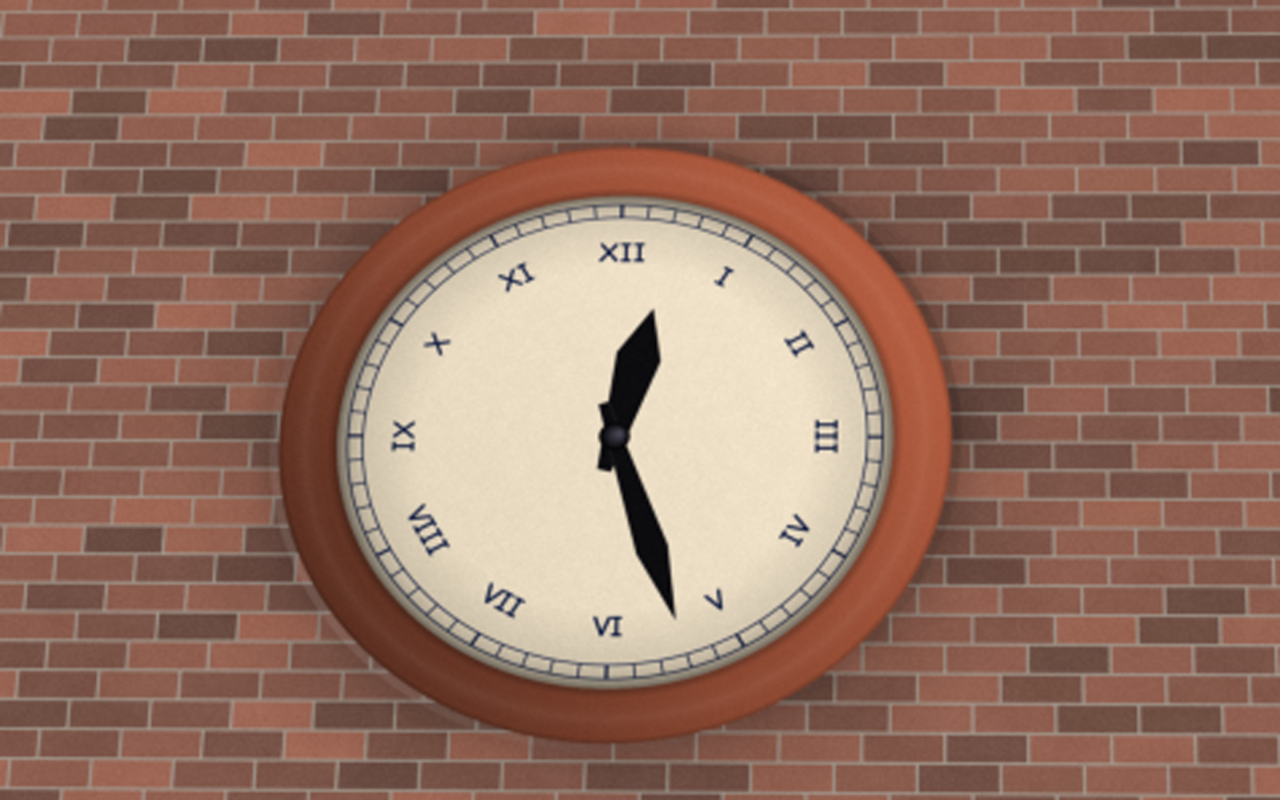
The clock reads 12h27
